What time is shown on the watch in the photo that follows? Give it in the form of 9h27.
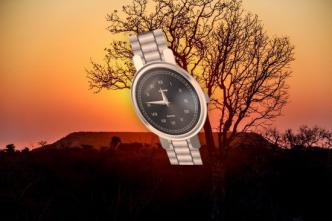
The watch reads 11h46
